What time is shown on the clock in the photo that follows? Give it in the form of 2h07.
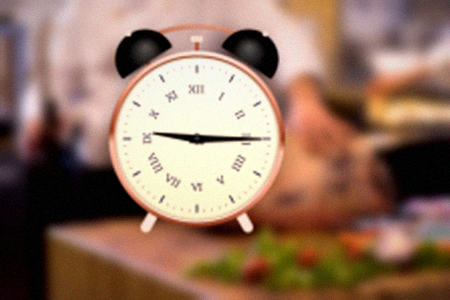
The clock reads 9h15
